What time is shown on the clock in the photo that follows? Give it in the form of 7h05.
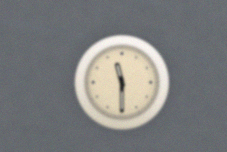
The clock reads 11h30
